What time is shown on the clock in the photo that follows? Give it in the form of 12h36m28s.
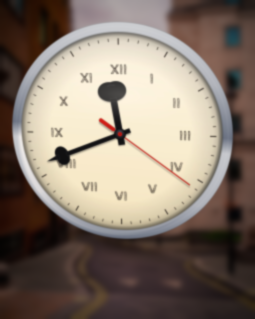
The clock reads 11h41m21s
